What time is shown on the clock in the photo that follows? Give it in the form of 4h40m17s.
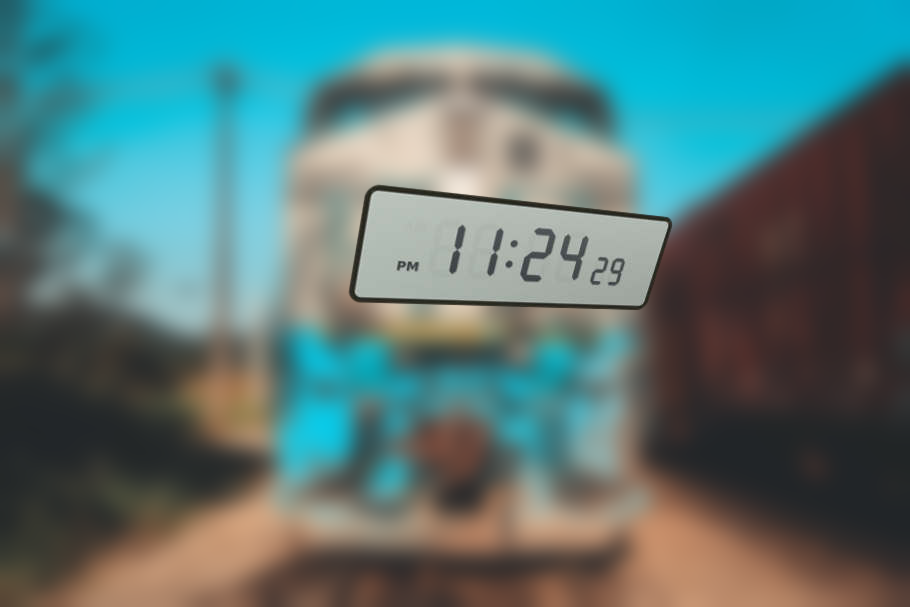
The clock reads 11h24m29s
